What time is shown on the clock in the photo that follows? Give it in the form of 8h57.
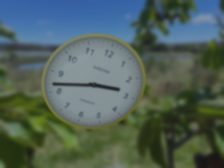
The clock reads 2h42
